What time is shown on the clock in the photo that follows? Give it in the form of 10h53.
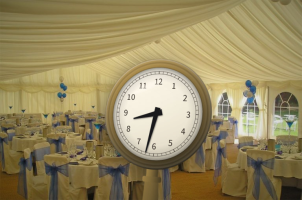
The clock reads 8h32
